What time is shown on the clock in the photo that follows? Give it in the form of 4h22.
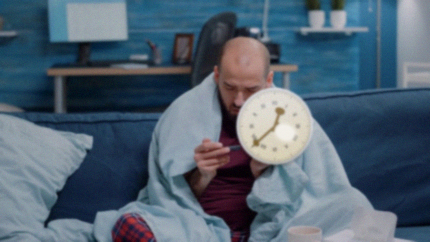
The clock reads 12h38
